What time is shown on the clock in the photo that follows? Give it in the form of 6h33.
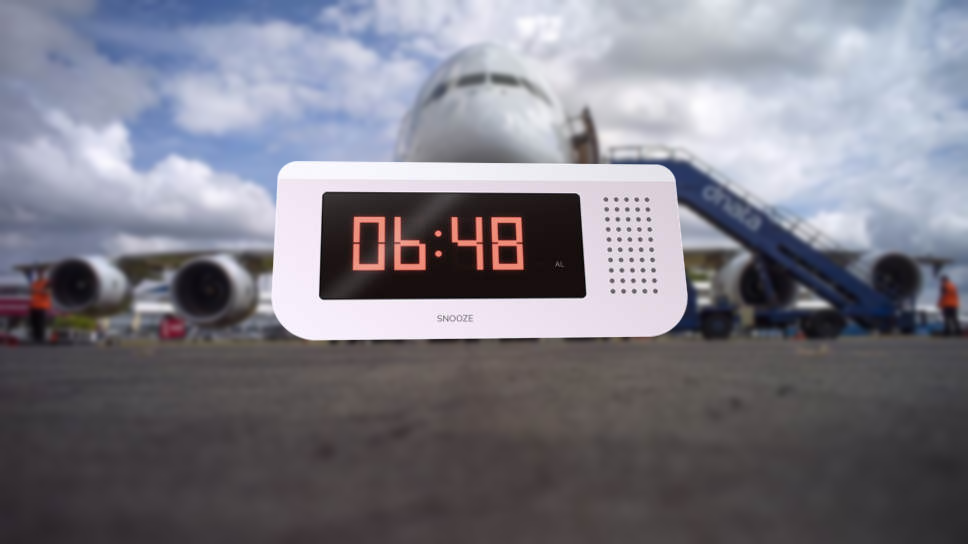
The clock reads 6h48
